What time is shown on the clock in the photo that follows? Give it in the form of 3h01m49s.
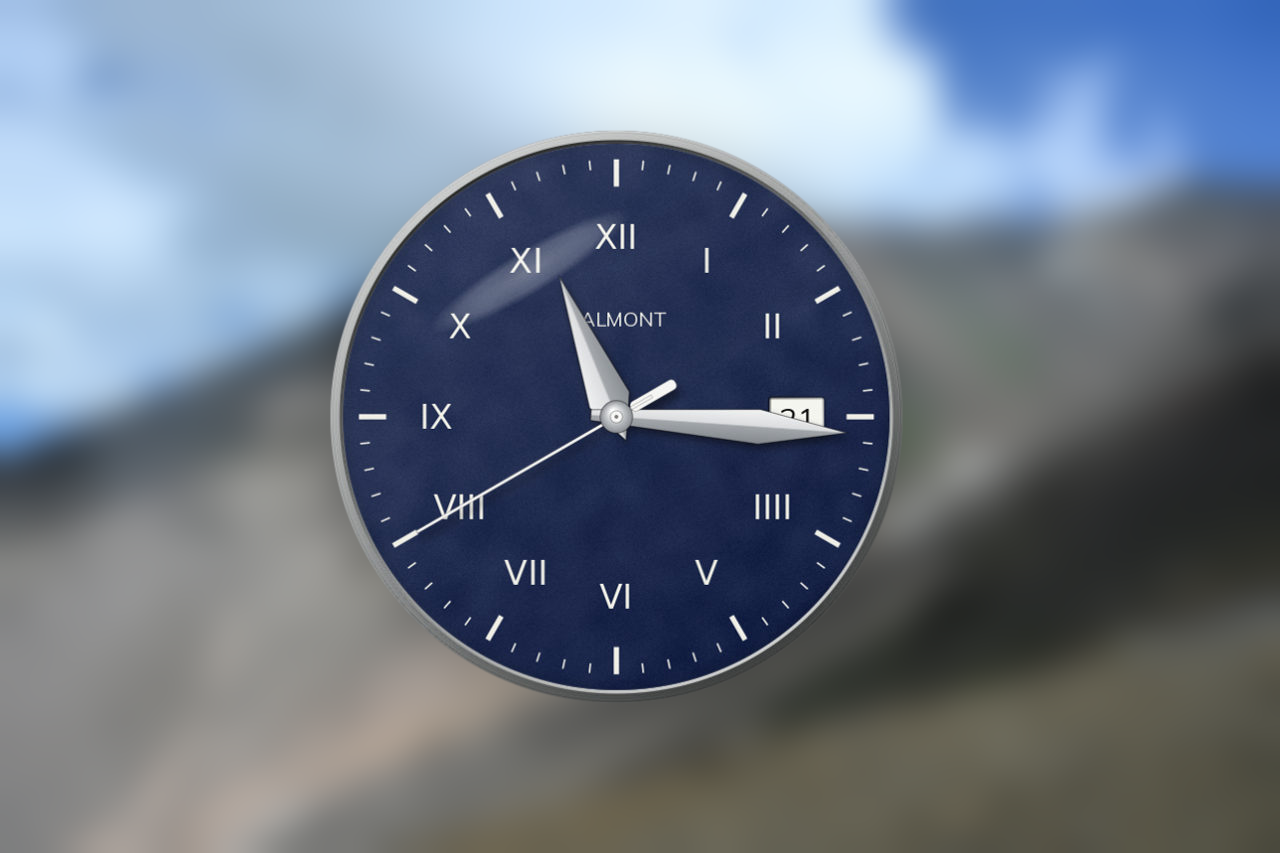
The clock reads 11h15m40s
